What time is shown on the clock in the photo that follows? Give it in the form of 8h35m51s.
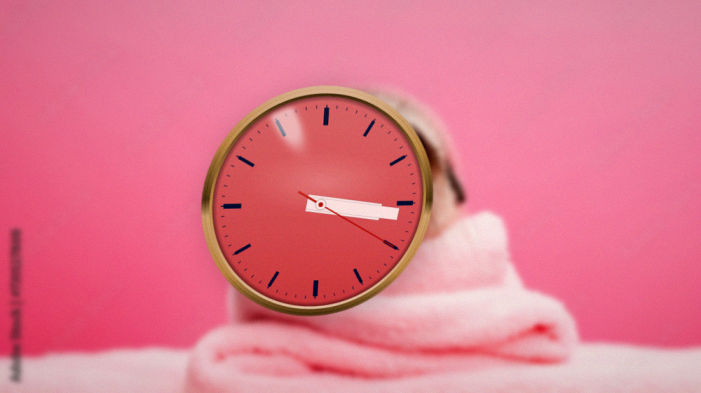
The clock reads 3h16m20s
